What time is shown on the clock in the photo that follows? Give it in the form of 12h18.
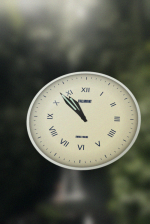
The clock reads 10h53
